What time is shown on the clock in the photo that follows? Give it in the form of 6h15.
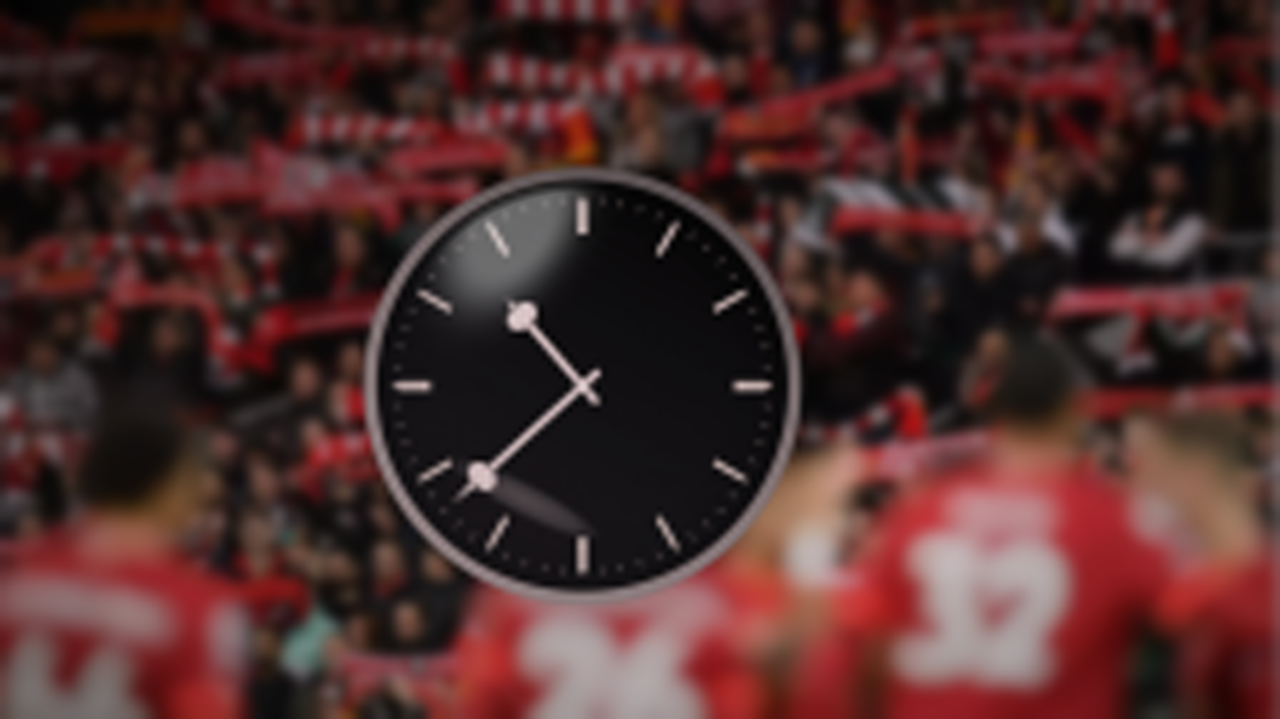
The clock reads 10h38
